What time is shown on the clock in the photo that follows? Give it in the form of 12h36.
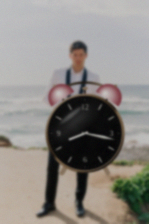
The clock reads 8h17
